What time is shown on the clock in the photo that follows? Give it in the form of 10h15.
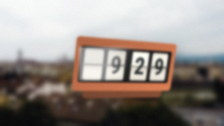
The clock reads 9h29
